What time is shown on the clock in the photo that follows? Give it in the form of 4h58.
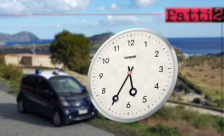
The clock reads 5h35
